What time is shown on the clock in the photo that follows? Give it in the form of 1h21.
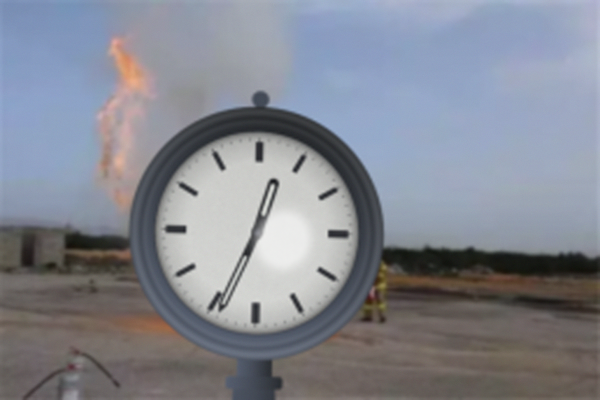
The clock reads 12h34
